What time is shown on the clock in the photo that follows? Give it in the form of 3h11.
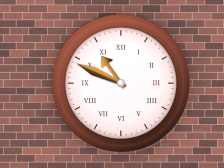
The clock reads 10h49
